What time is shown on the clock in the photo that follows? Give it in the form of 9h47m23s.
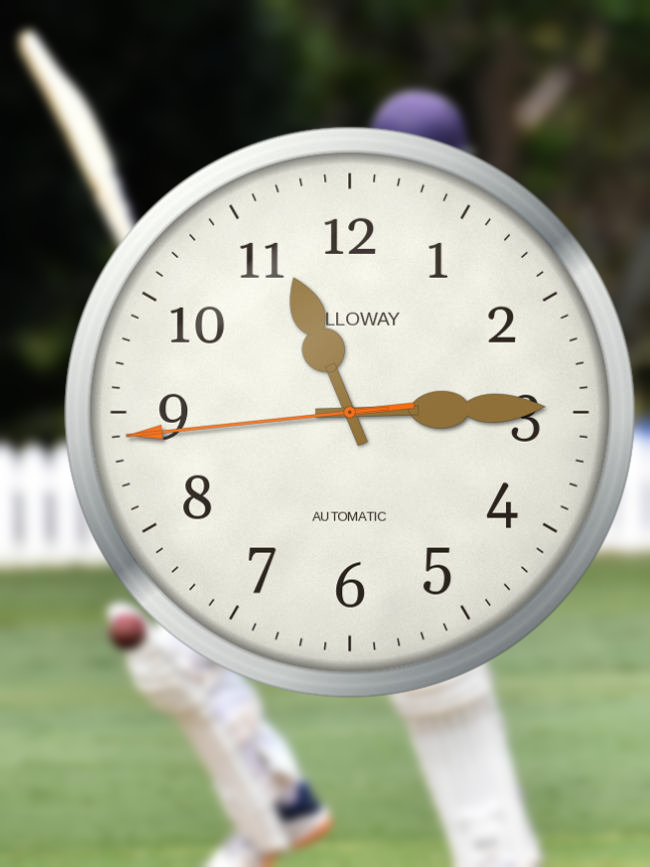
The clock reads 11h14m44s
